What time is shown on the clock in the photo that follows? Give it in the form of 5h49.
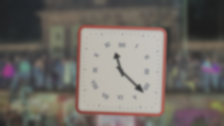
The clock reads 11h22
